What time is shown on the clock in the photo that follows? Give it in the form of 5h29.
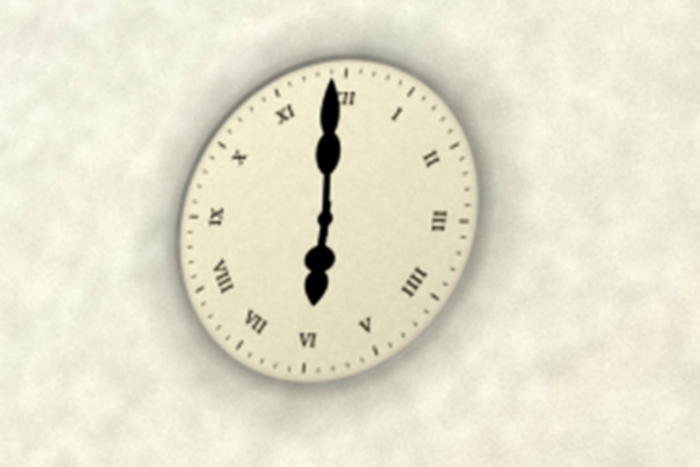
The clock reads 5h59
